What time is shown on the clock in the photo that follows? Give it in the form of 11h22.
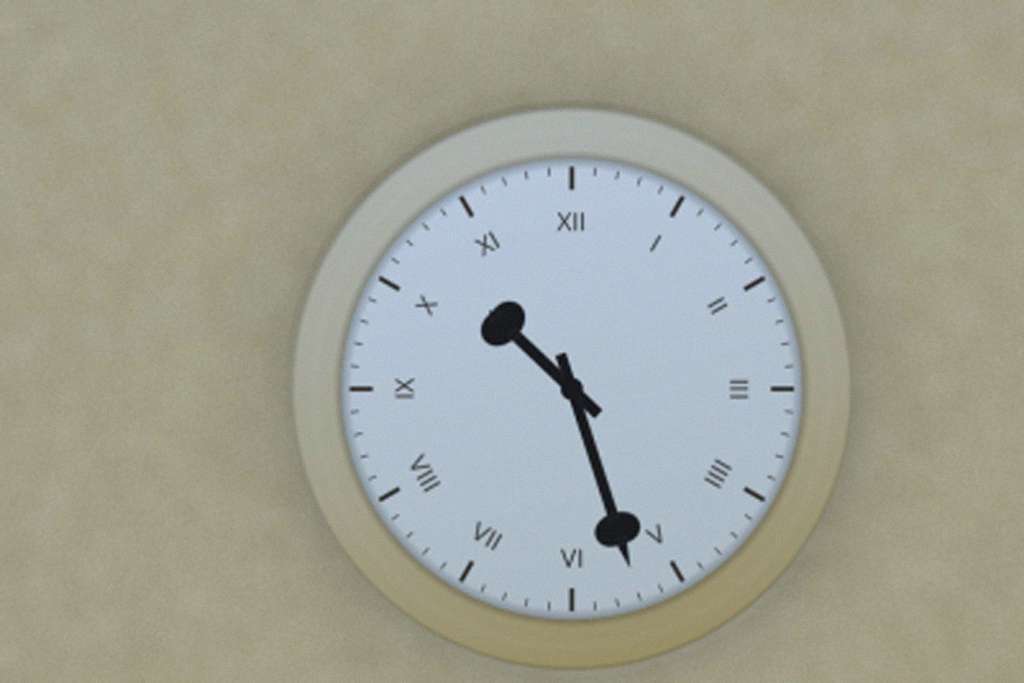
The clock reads 10h27
